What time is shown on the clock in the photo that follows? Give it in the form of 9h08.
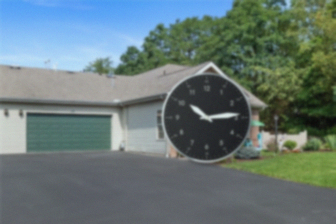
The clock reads 10h14
